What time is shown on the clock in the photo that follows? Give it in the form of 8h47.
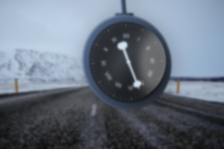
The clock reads 11h27
